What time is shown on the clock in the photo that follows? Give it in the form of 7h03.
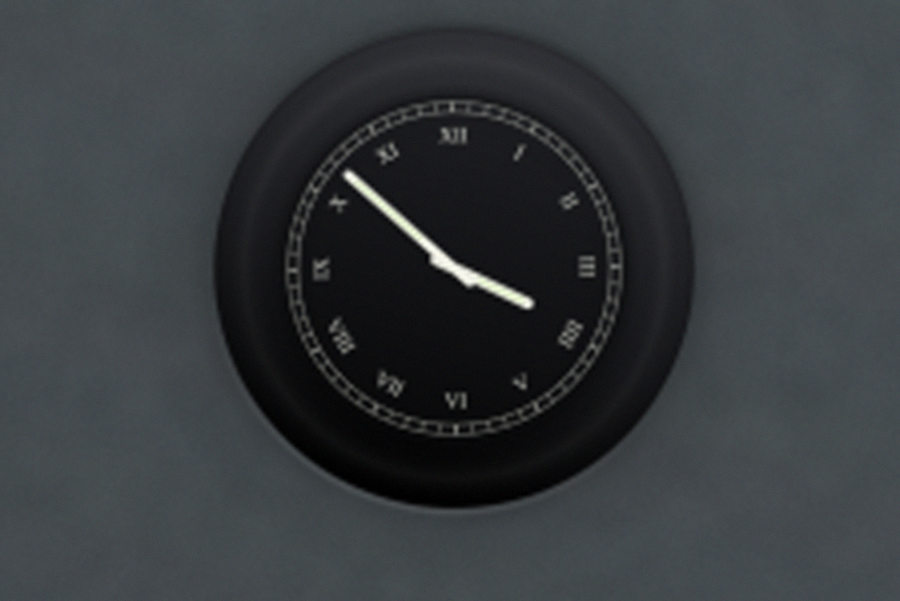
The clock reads 3h52
